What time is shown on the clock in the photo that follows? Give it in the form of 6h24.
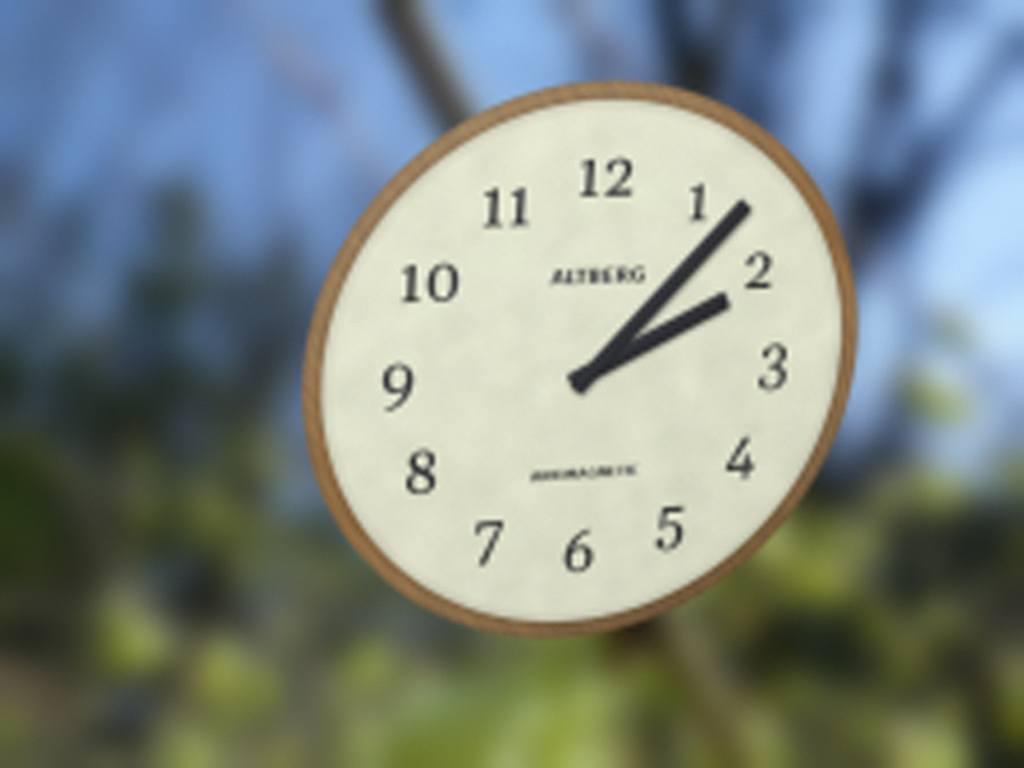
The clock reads 2h07
